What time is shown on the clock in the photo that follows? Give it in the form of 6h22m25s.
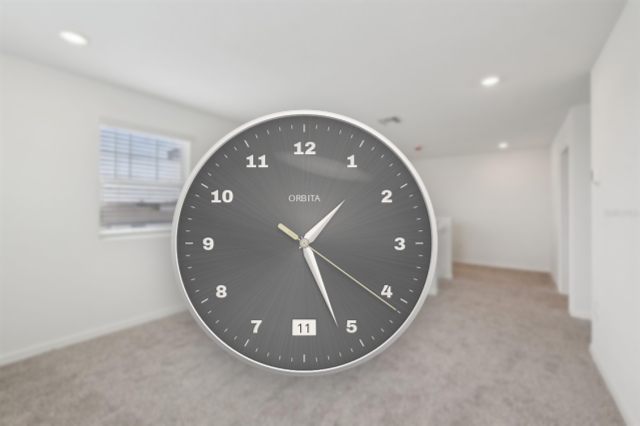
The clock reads 1h26m21s
